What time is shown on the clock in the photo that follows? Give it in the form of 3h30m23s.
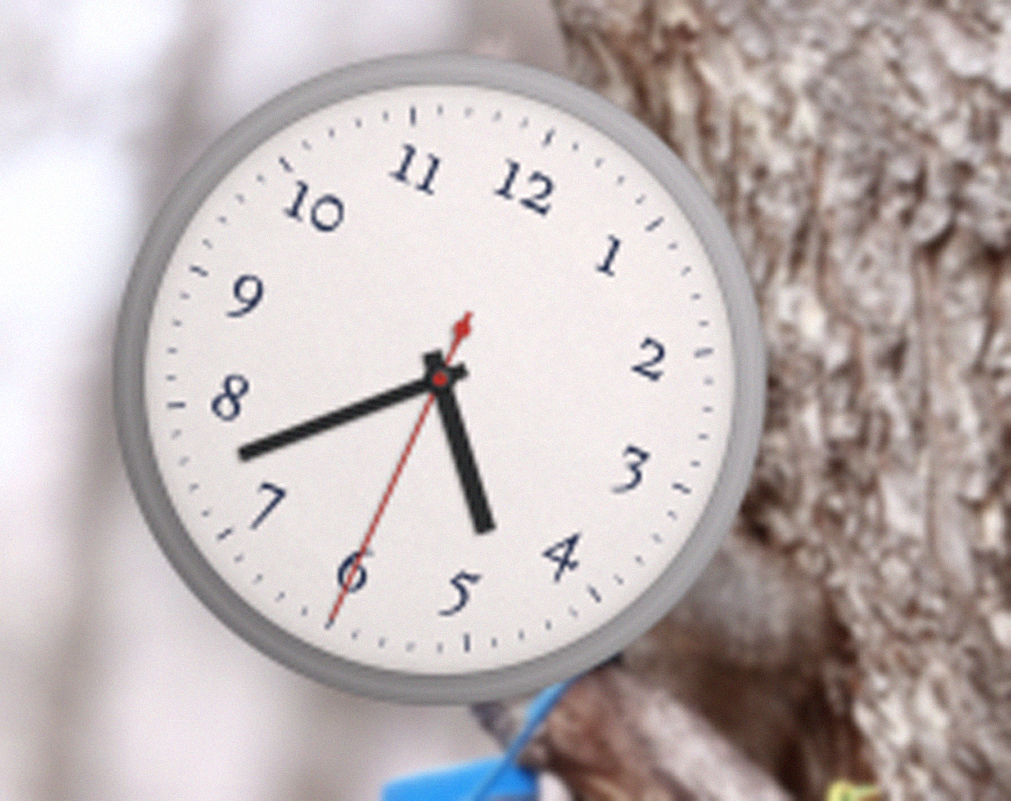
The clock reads 4h37m30s
